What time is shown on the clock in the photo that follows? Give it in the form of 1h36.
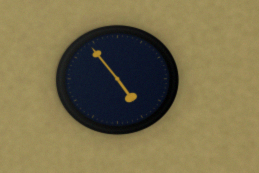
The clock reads 4h54
